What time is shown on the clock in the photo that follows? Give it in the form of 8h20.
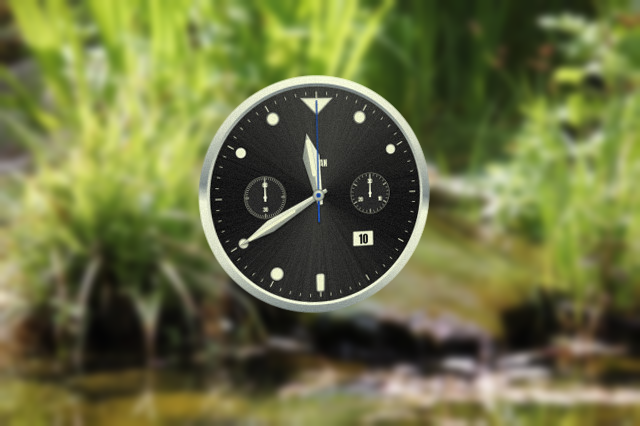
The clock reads 11h40
